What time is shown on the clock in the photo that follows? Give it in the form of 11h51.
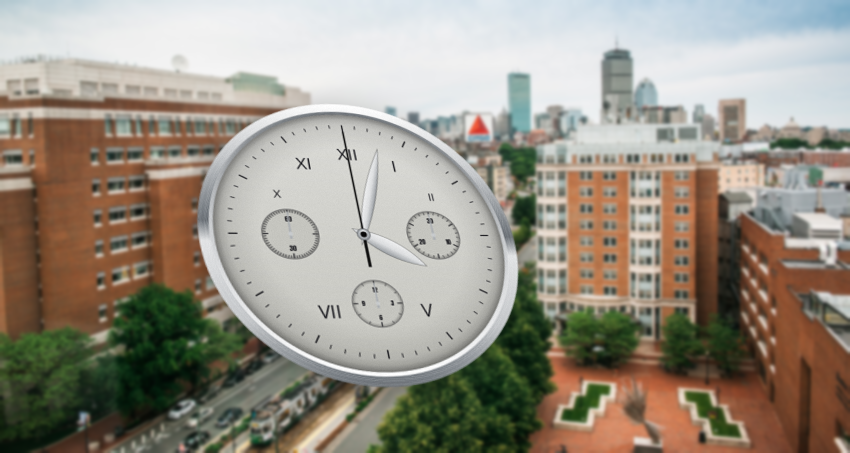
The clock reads 4h03
